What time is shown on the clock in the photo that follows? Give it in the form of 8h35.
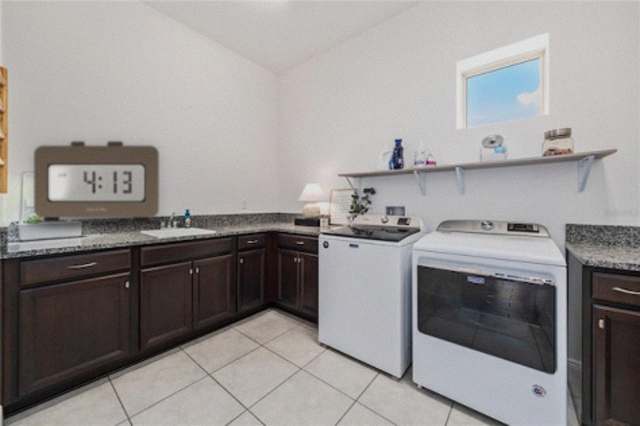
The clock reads 4h13
